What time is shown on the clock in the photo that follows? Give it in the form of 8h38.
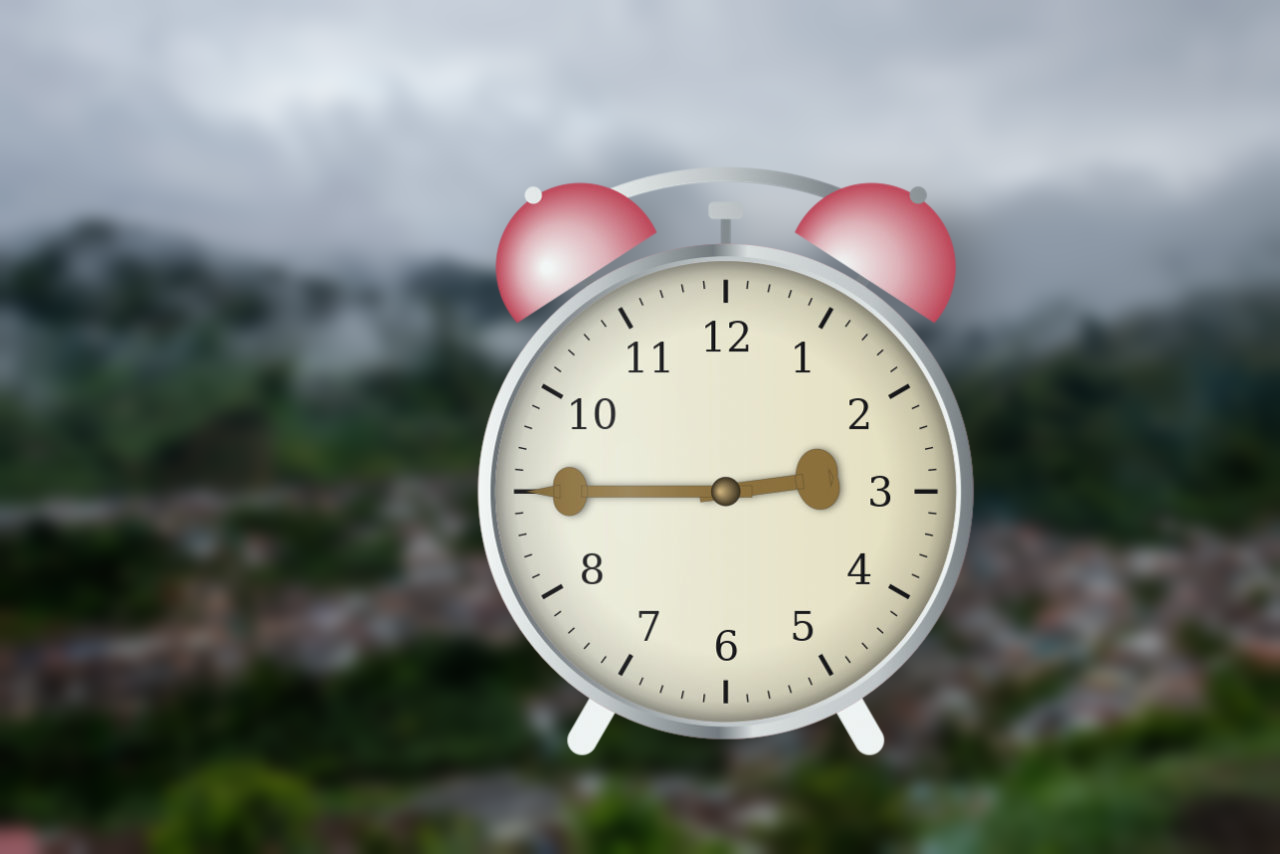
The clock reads 2h45
